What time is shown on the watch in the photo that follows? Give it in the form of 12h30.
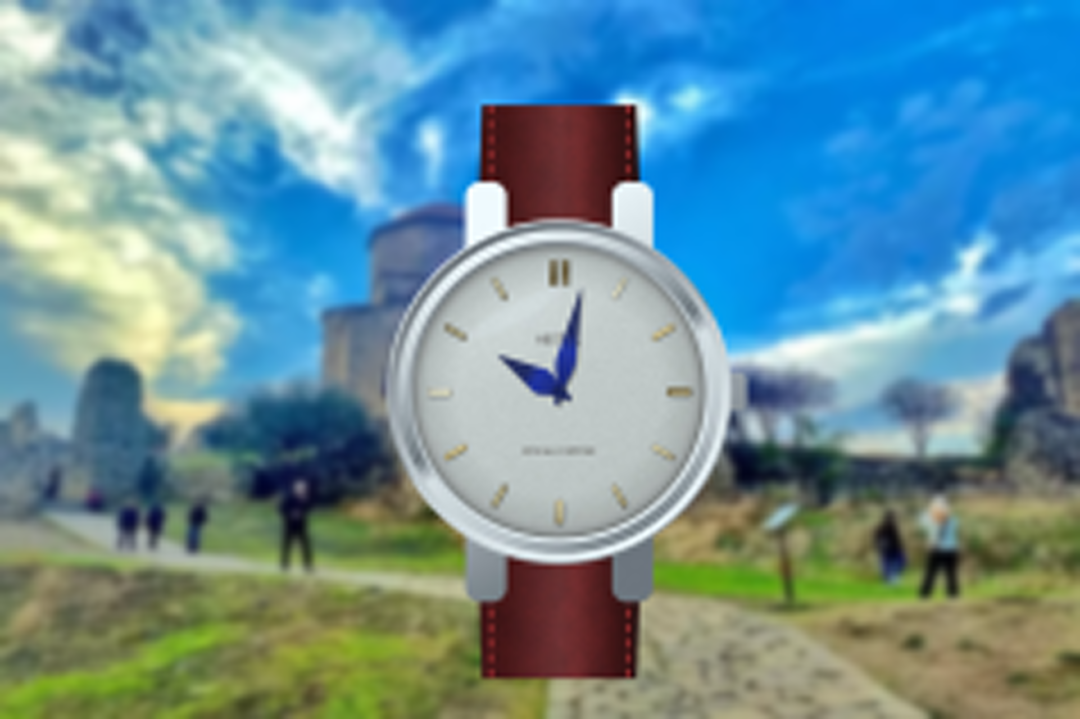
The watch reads 10h02
